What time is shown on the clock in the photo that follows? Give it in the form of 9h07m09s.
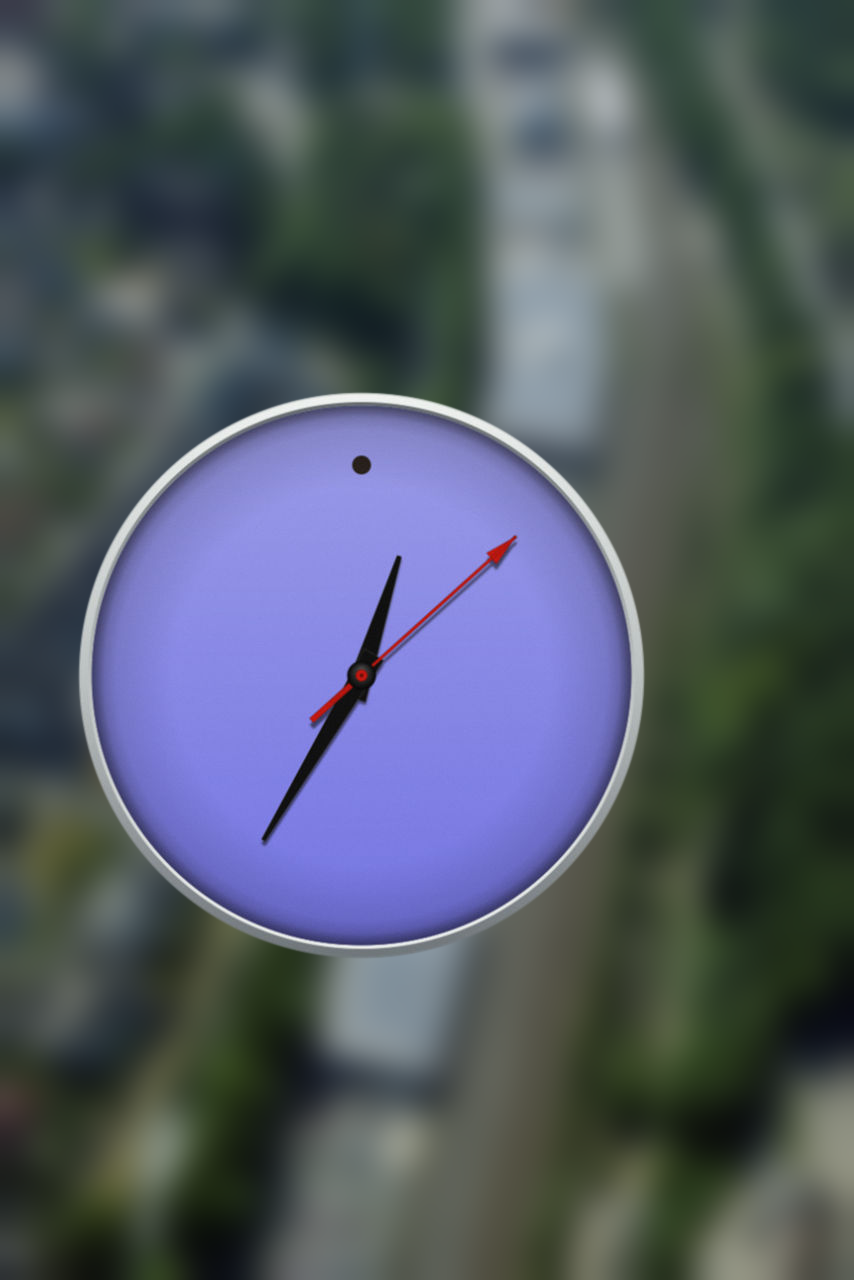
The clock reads 12h35m08s
